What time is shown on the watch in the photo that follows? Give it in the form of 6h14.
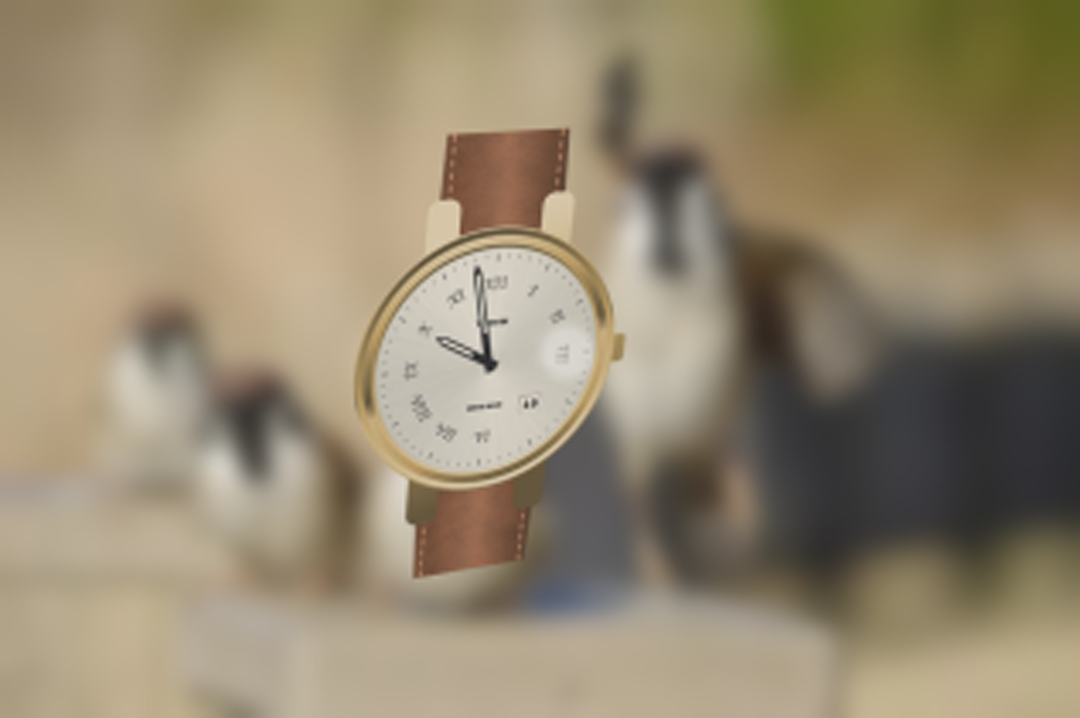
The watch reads 9h58
